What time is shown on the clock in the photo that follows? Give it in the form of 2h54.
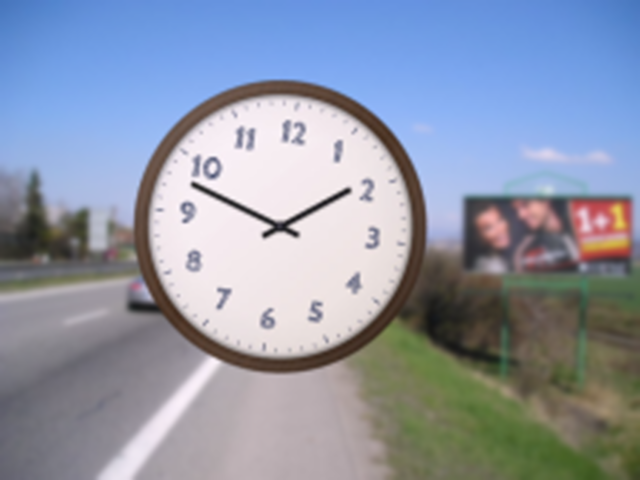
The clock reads 1h48
